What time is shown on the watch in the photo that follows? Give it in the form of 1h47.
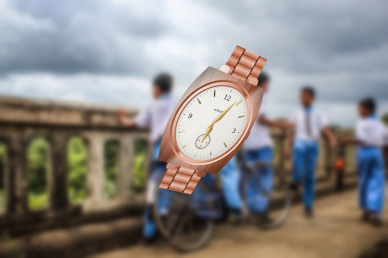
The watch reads 6h04
